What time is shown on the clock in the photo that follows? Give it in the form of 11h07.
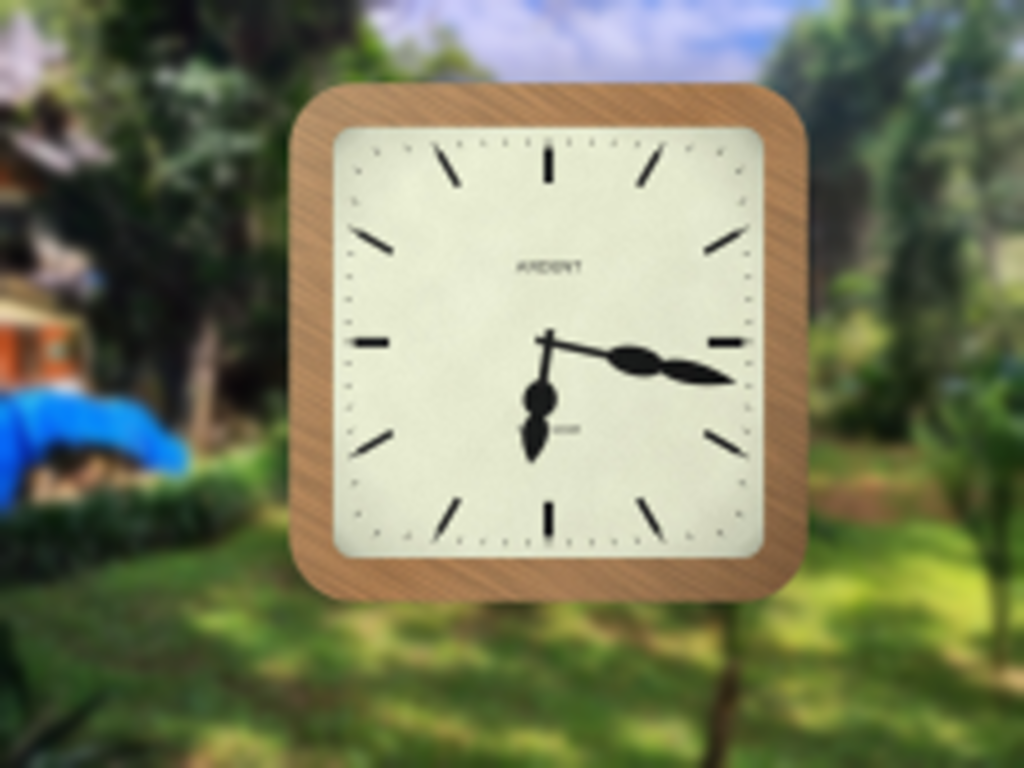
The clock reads 6h17
